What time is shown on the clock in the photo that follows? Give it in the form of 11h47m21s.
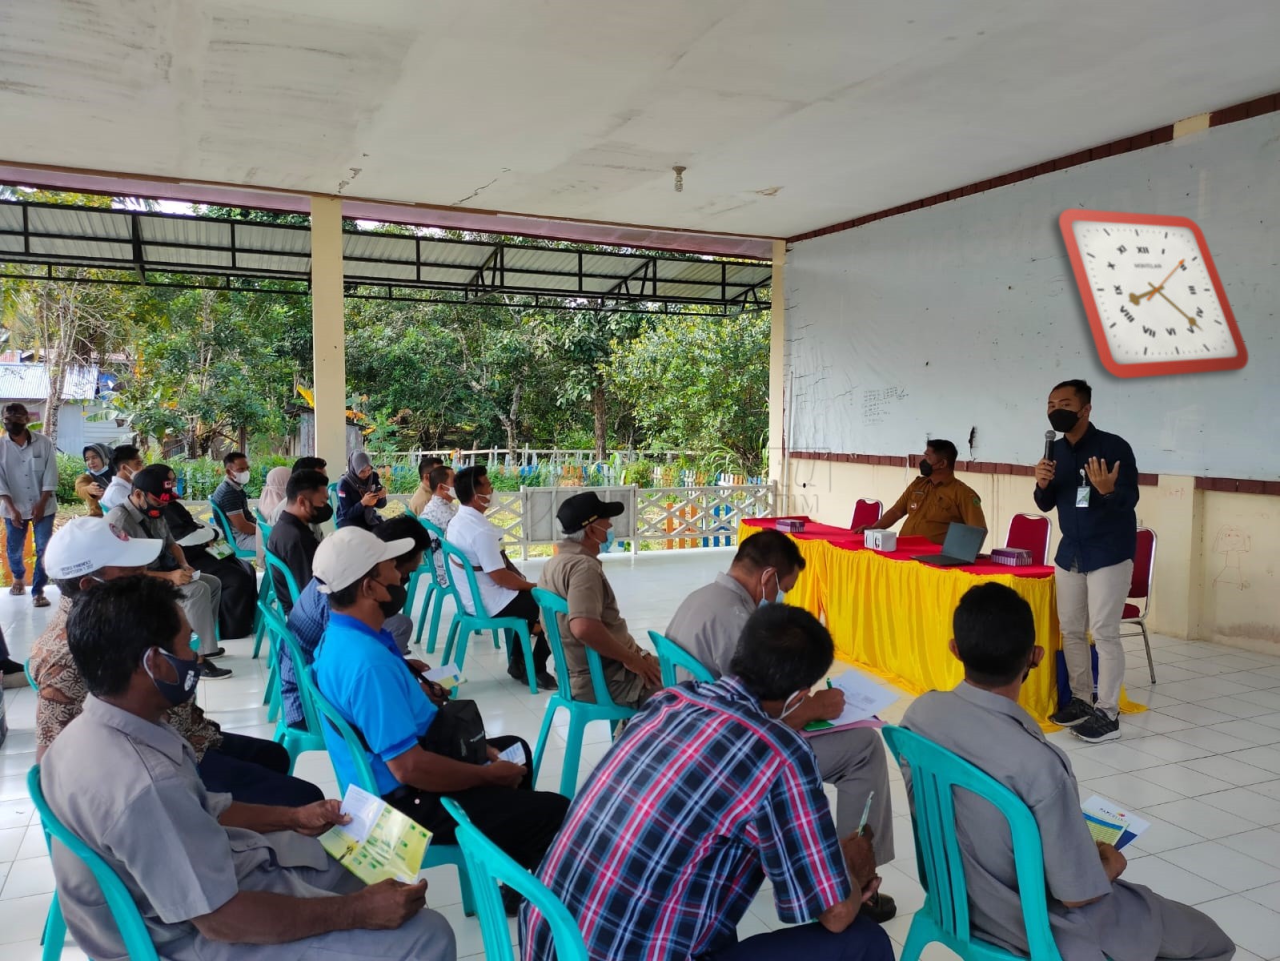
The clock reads 8h23m09s
